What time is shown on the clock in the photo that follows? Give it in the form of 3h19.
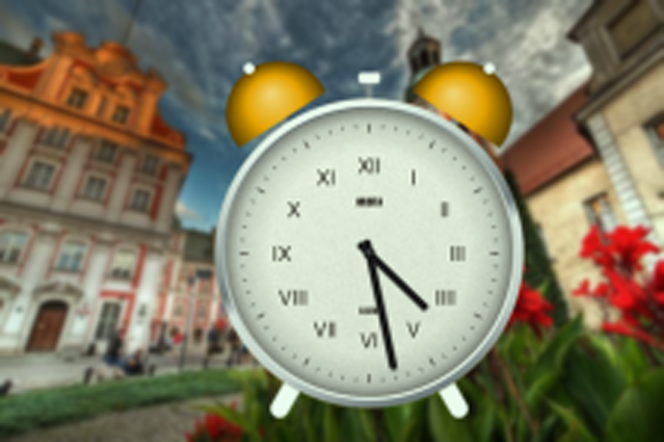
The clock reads 4h28
